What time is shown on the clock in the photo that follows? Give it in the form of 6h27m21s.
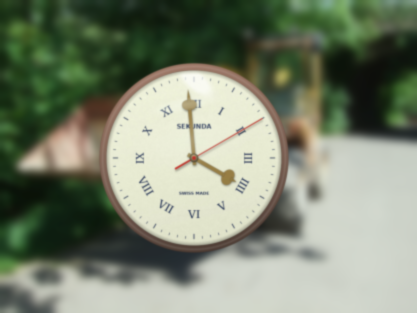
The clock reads 3h59m10s
